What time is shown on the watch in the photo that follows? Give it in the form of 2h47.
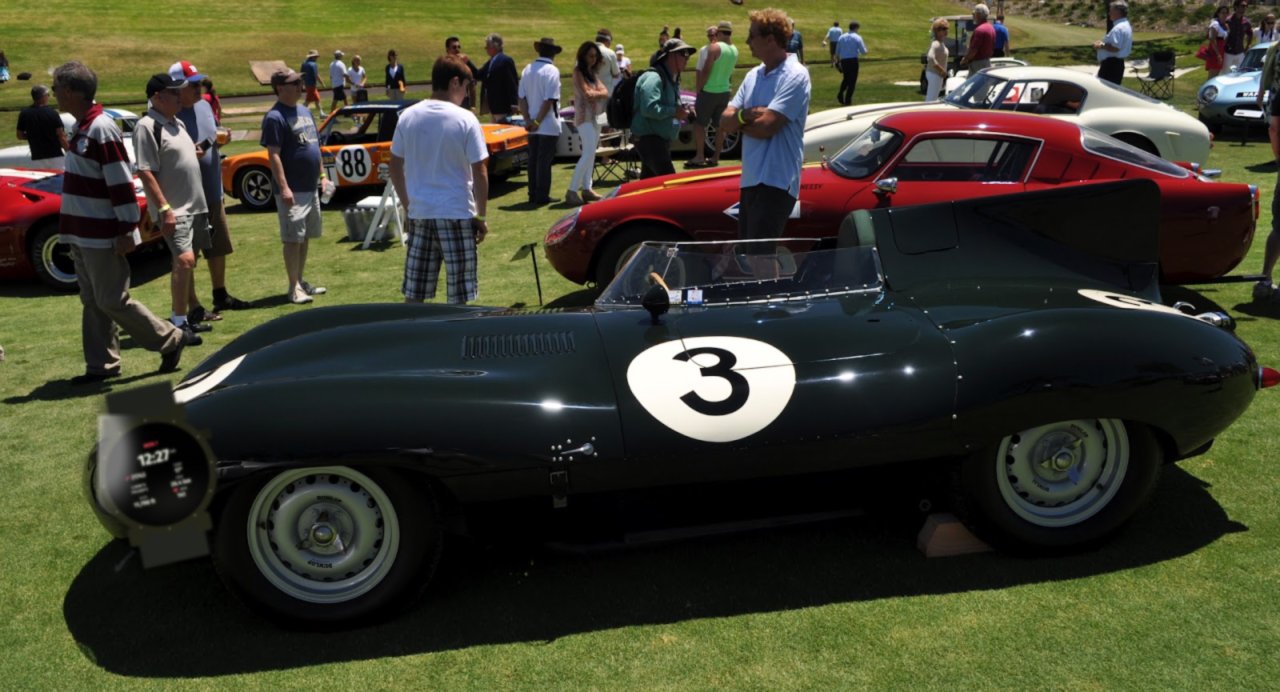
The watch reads 12h27
